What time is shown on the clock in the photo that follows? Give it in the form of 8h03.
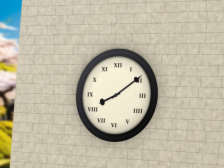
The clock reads 8h09
